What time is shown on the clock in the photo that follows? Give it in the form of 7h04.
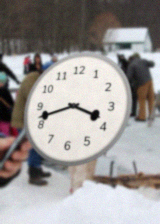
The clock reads 3h42
